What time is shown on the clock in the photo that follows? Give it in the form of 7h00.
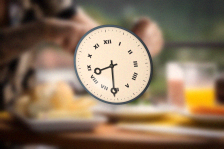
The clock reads 8h31
